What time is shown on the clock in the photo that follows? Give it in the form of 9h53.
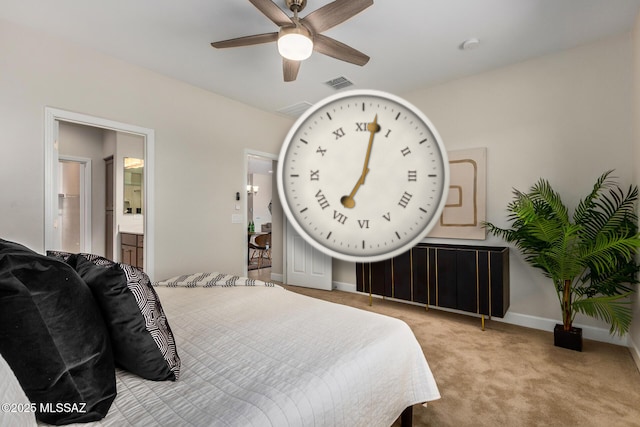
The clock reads 7h02
